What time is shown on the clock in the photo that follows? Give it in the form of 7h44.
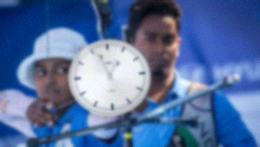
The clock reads 12h56
